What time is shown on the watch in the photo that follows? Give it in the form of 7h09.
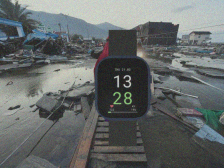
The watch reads 13h28
